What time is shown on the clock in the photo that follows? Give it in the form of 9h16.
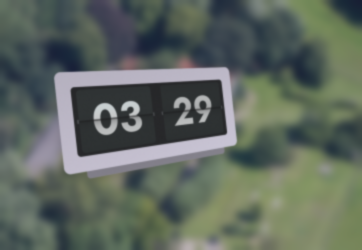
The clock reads 3h29
